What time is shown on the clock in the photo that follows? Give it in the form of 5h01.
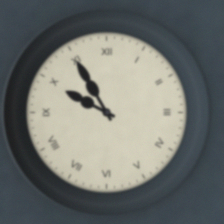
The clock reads 9h55
